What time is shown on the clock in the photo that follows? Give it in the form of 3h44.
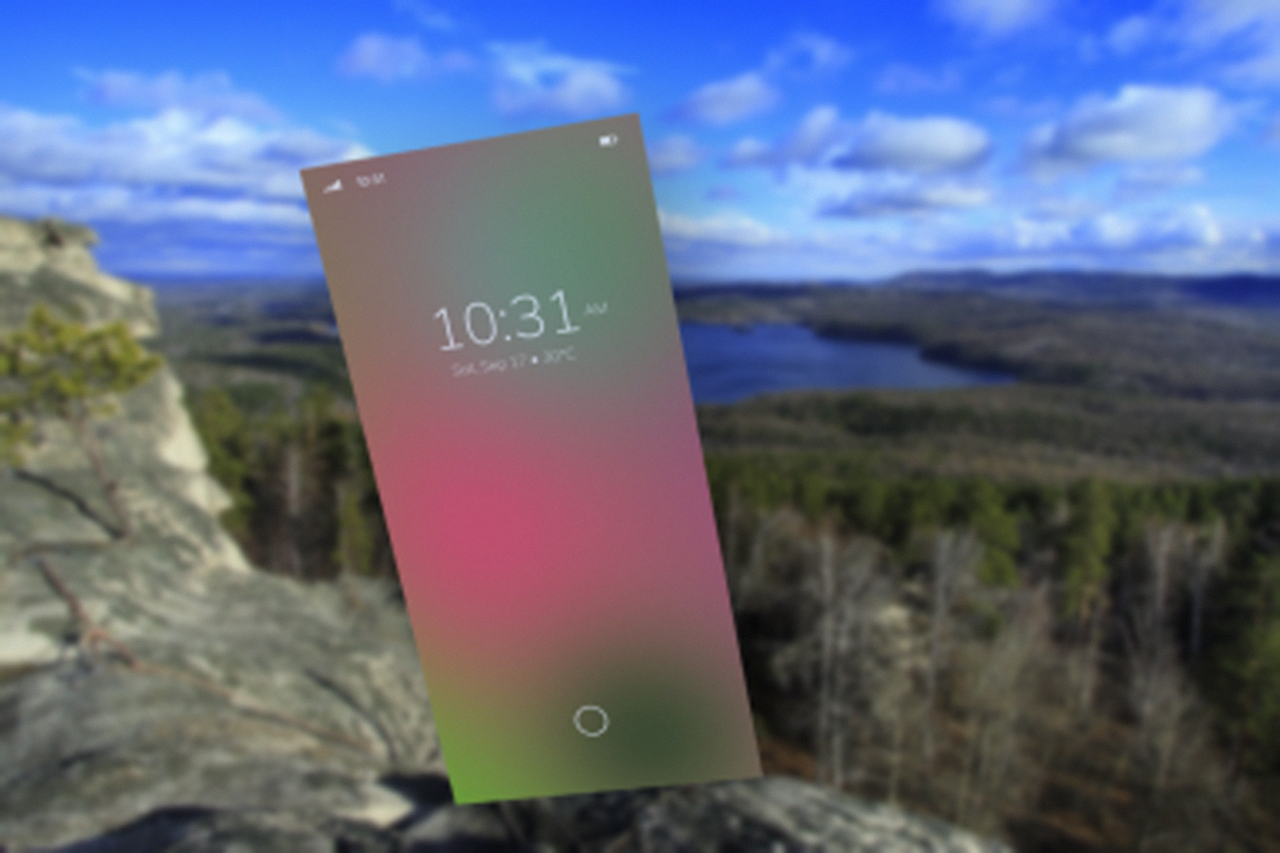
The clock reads 10h31
